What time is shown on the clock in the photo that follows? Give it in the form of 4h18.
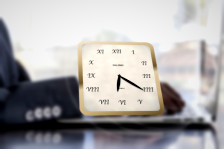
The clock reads 6h21
